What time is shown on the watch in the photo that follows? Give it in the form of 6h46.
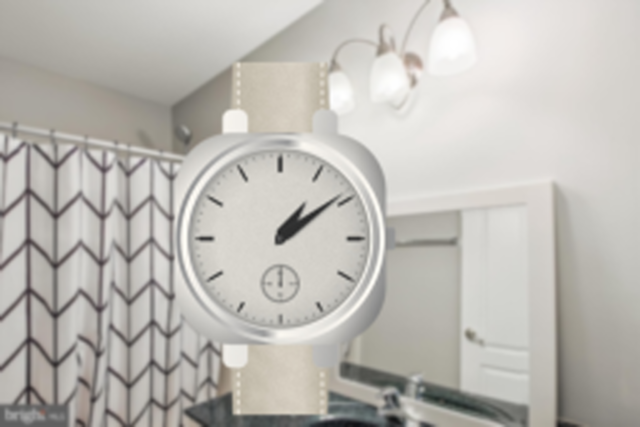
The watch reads 1h09
